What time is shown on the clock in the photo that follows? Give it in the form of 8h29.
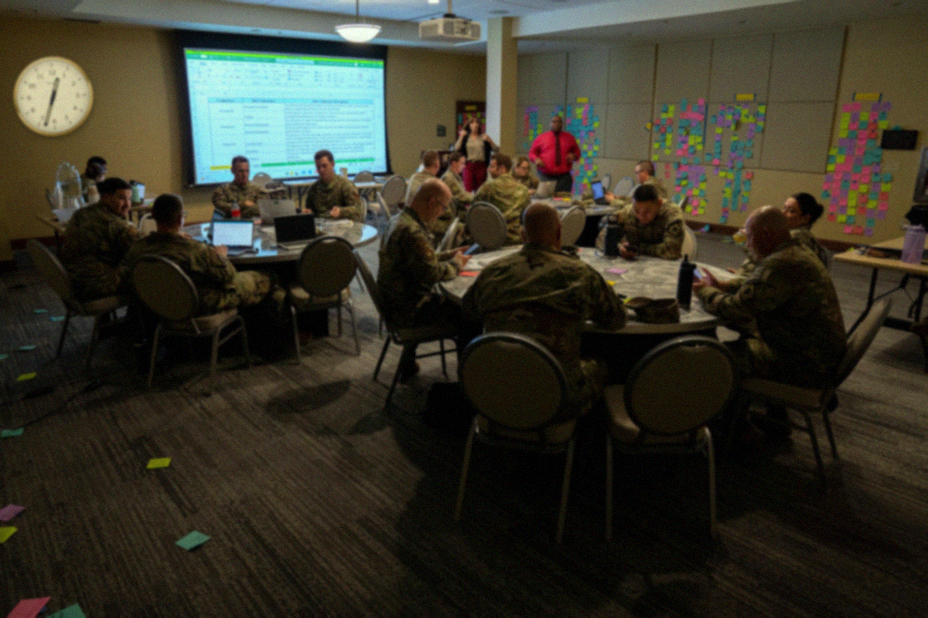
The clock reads 12h33
